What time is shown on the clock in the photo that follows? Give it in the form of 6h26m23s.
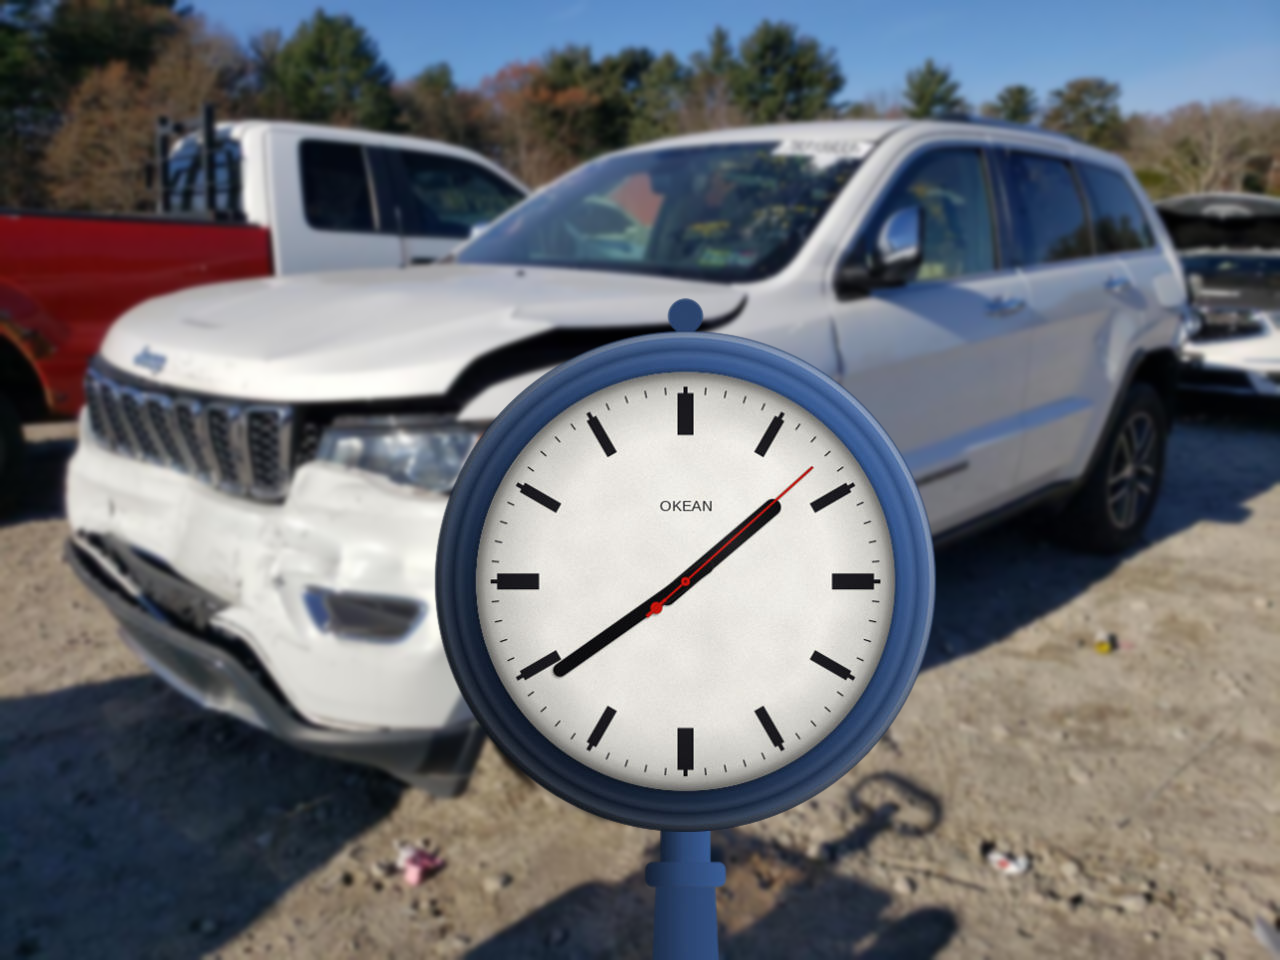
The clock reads 1h39m08s
